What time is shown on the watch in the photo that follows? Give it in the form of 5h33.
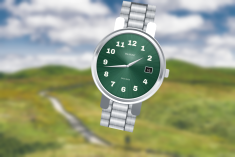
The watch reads 1h43
